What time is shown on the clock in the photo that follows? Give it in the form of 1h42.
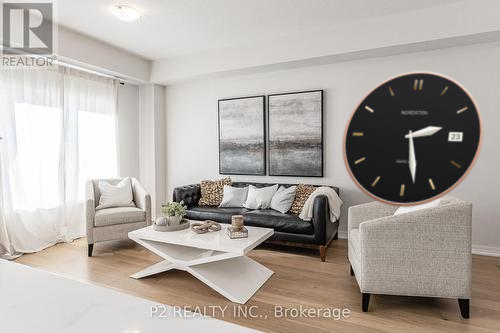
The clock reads 2h28
